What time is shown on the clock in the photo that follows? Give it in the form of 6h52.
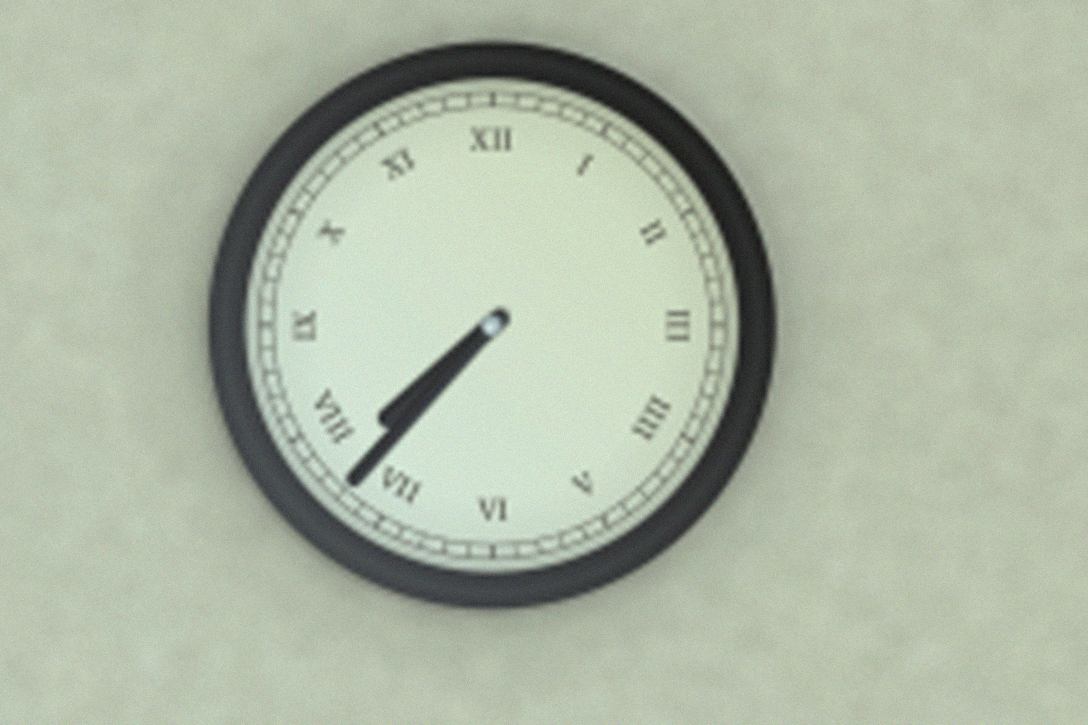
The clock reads 7h37
